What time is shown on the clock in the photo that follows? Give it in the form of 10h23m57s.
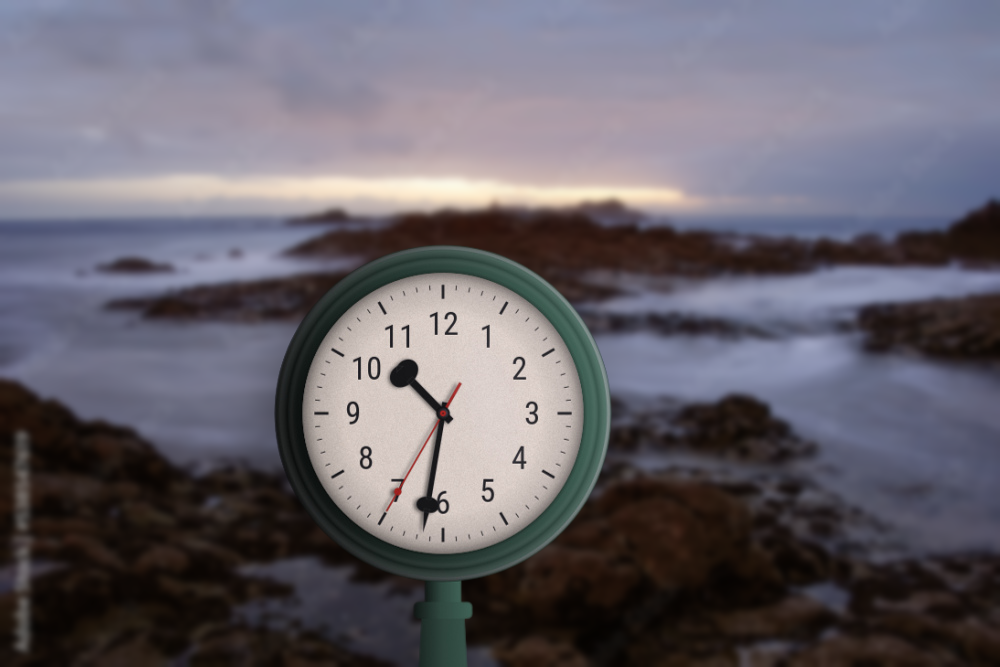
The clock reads 10h31m35s
